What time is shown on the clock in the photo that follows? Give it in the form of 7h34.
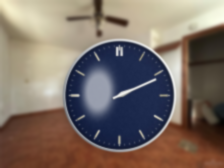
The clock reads 2h11
